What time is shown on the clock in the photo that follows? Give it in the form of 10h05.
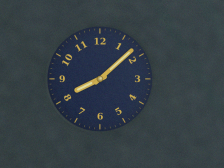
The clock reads 8h08
